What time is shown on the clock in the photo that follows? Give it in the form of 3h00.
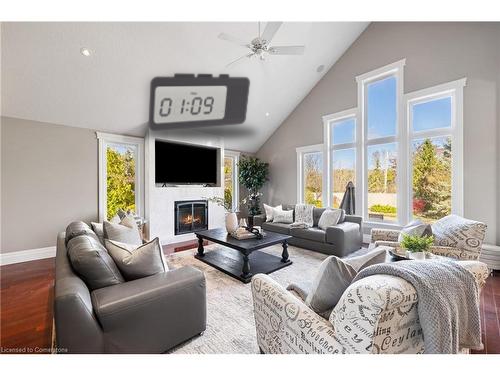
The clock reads 1h09
